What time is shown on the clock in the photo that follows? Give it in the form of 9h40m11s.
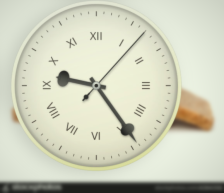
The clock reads 9h24m07s
